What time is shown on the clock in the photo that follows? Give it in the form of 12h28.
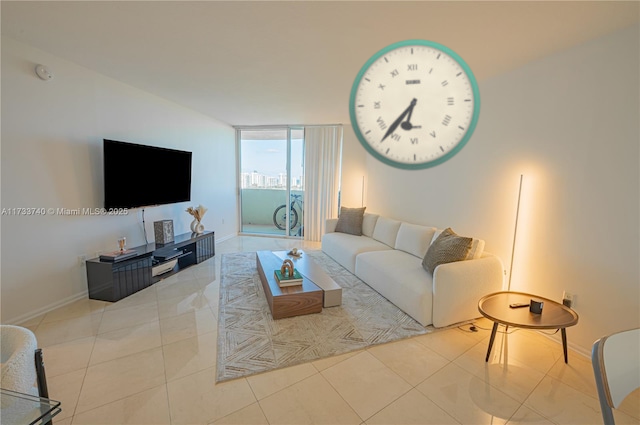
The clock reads 6h37
